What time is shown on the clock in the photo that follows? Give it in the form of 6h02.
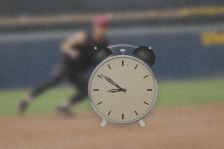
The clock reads 8h51
